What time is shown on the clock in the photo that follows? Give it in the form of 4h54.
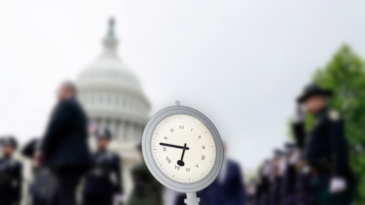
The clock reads 6h47
